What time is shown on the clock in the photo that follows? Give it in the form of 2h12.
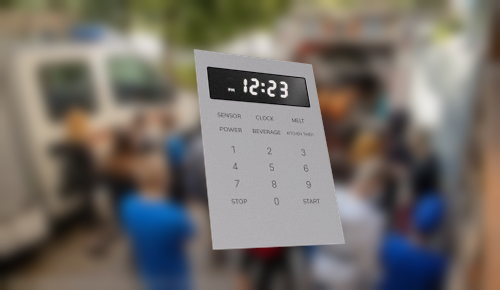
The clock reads 12h23
